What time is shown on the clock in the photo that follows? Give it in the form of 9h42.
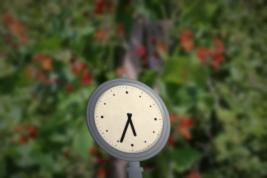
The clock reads 5h34
